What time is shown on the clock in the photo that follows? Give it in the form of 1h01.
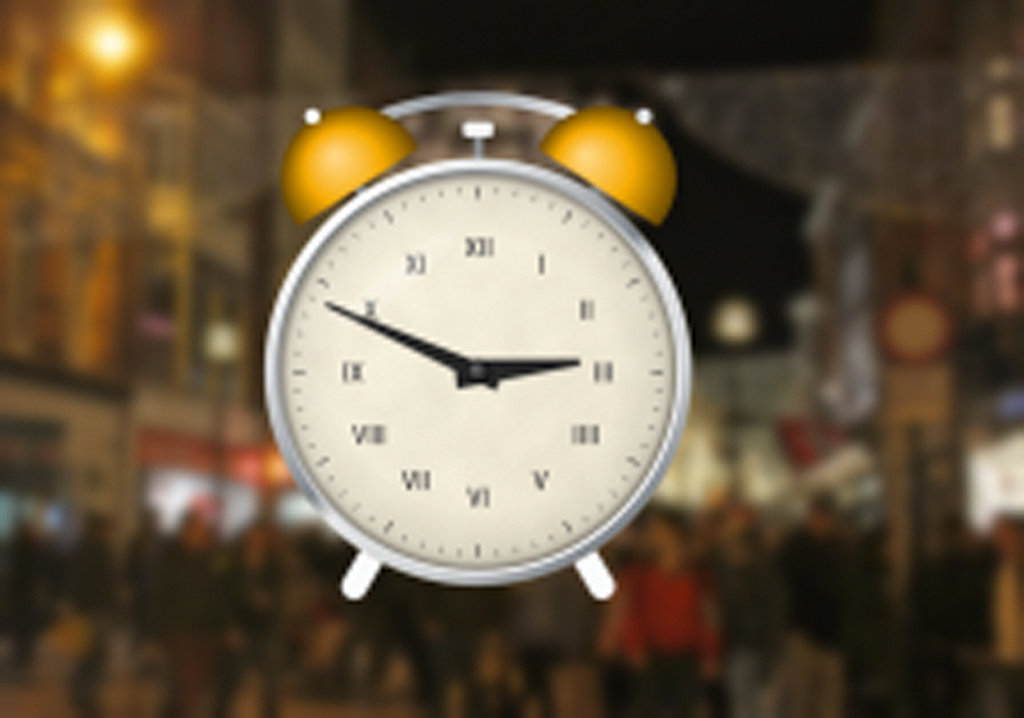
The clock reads 2h49
